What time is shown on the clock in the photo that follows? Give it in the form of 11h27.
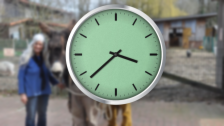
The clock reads 3h38
